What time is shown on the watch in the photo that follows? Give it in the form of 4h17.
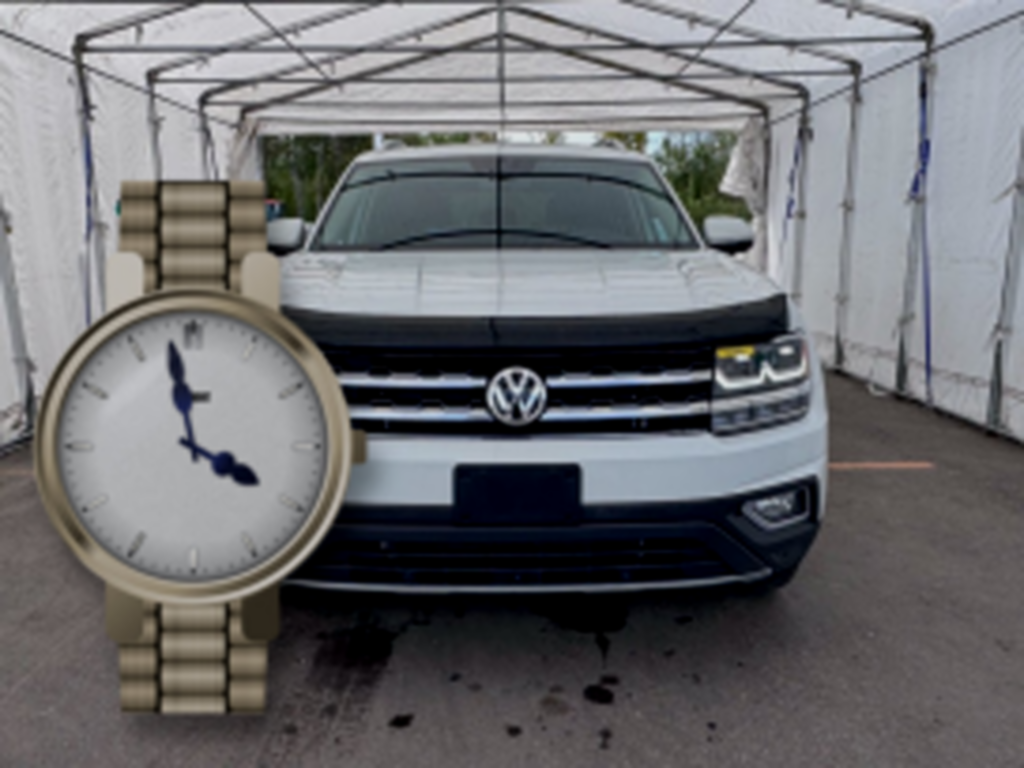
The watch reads 3h58
